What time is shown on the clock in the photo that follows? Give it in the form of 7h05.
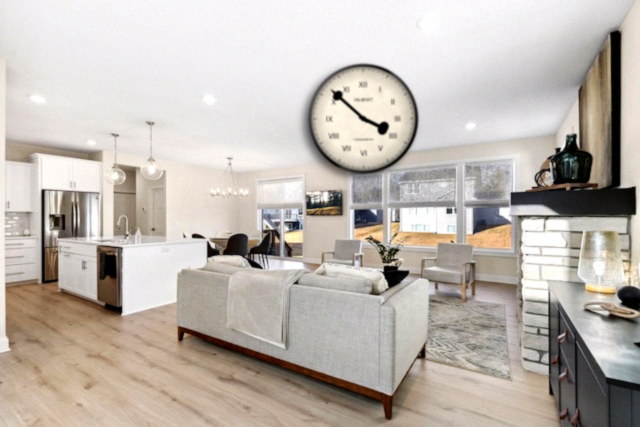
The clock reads 3h52
